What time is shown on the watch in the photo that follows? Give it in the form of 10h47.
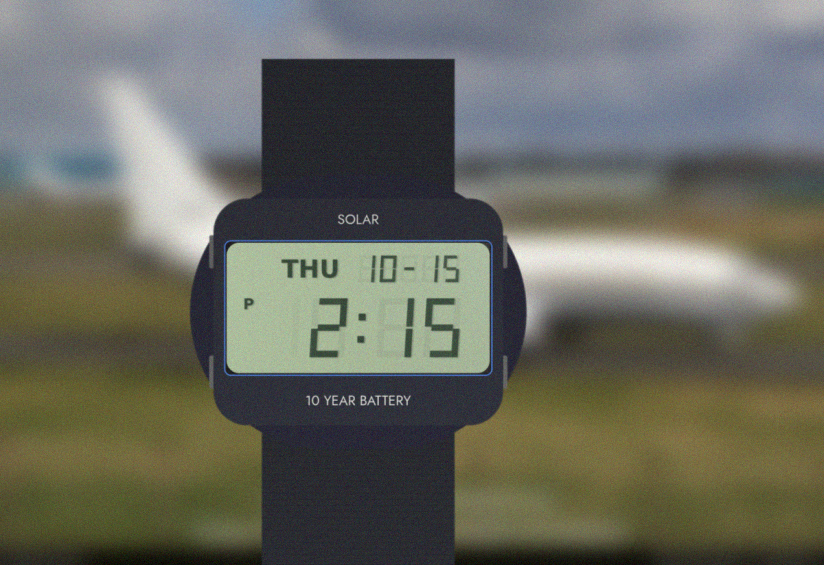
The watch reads 2h15
